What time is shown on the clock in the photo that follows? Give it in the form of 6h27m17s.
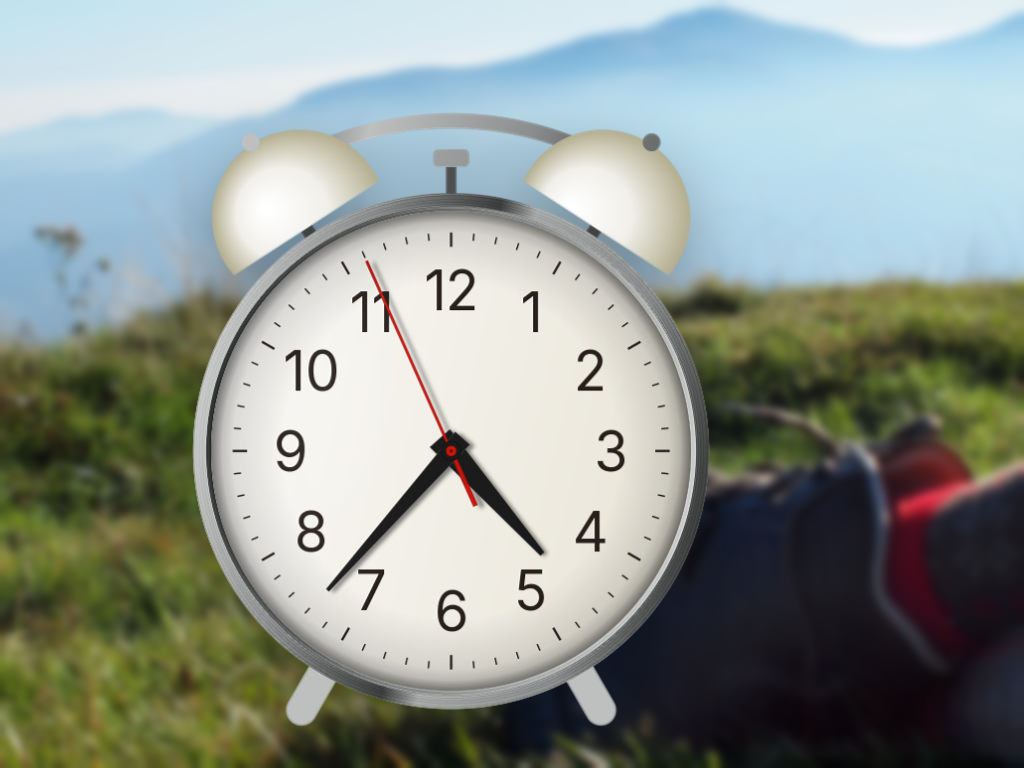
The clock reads 4h36m56s
